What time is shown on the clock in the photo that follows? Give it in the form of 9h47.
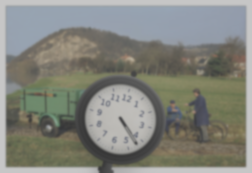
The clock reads 4h22
